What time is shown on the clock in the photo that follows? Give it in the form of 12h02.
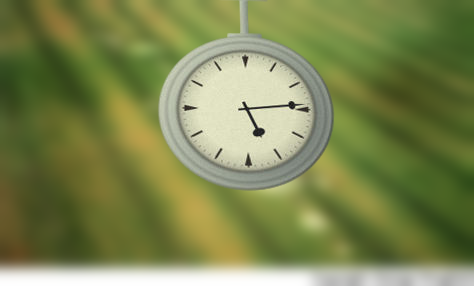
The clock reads 5h14
